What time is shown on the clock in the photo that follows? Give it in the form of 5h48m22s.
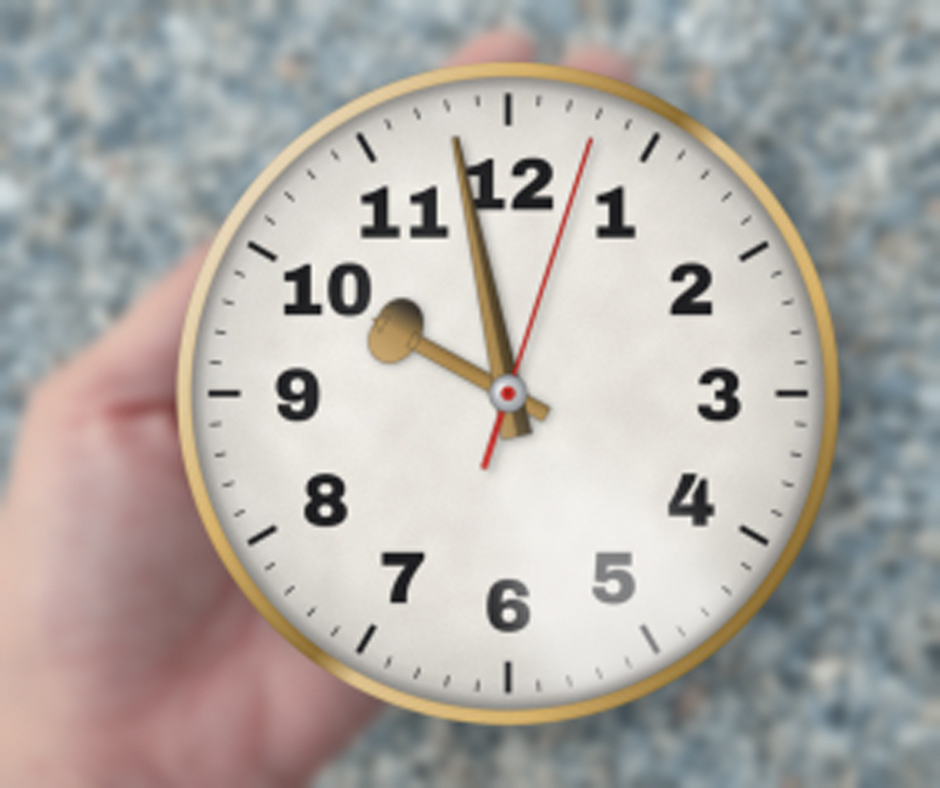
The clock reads 9h58m03s
